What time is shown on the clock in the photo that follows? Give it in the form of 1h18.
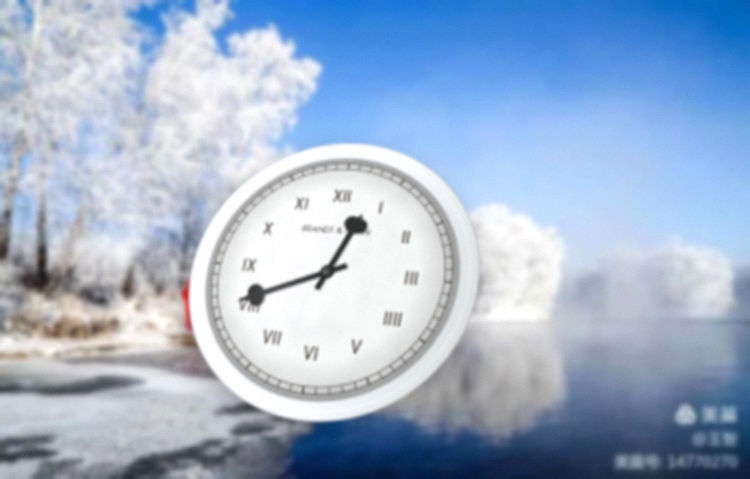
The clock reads 12h41
